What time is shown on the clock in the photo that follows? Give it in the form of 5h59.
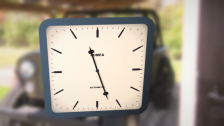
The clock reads 11h27
